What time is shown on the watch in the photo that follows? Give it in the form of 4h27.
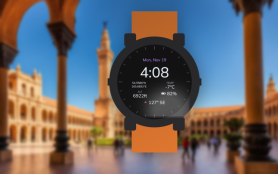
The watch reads 4h08
